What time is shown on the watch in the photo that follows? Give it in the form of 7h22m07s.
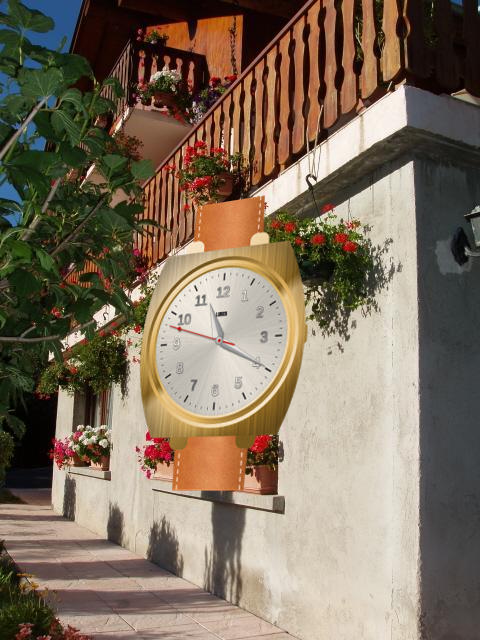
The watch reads 11h19m48s
